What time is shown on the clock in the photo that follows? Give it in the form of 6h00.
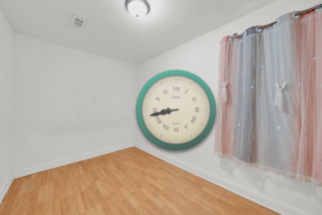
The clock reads 8h43
